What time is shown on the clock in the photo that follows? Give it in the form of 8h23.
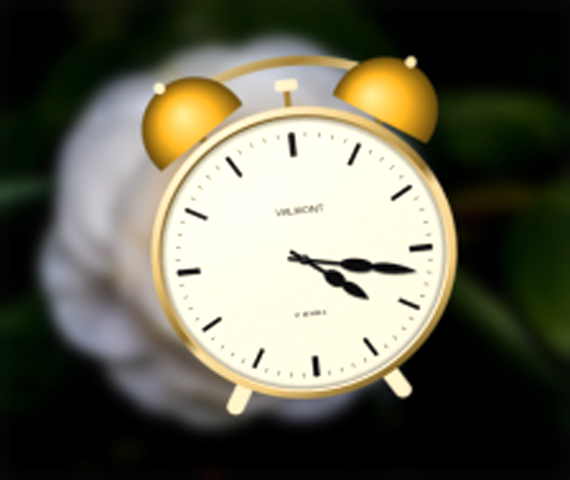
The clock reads 4h17
